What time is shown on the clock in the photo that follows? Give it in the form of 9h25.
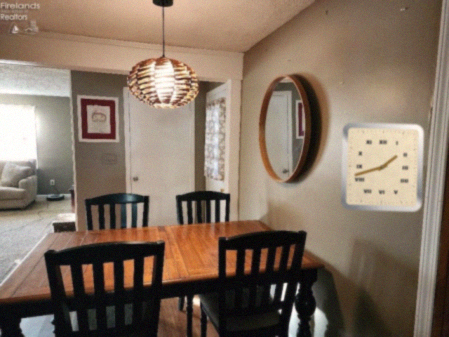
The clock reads 1h42
